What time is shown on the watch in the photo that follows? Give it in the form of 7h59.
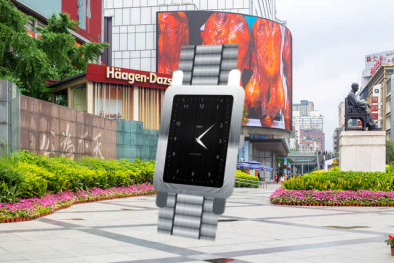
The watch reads 4h08
